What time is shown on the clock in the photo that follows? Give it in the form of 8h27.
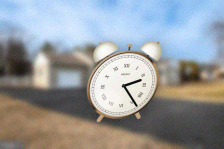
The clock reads 2h24
